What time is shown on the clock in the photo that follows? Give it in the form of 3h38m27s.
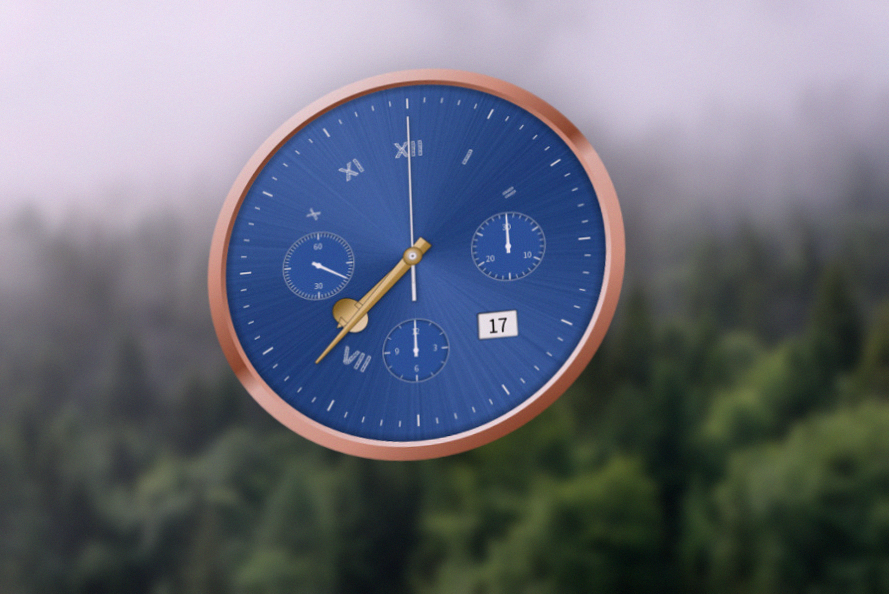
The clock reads 7h37m20s
